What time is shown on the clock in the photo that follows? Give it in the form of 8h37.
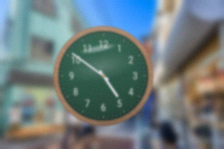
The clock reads 4h51
